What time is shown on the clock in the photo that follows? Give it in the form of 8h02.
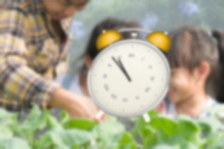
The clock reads 10h53
